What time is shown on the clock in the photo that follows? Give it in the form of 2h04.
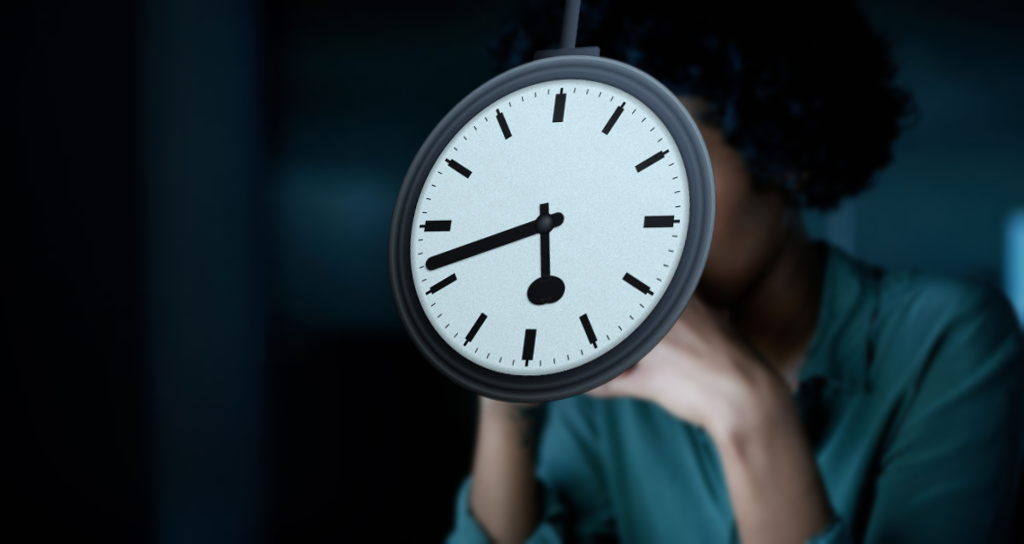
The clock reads 5h42
